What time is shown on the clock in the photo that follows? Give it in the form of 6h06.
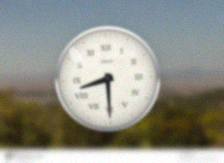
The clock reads 8h30
